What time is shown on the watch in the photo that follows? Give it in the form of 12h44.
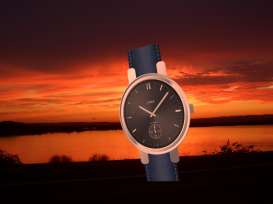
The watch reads 10h08
